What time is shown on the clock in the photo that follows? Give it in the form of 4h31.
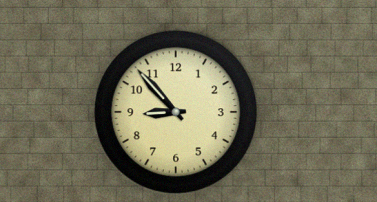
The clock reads 8h53
